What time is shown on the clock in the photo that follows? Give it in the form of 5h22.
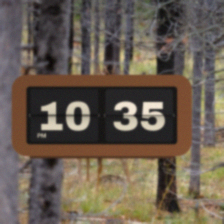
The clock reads 10h35
